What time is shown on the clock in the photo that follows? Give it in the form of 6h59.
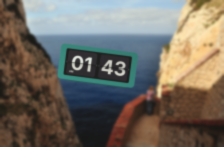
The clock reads 1h43
